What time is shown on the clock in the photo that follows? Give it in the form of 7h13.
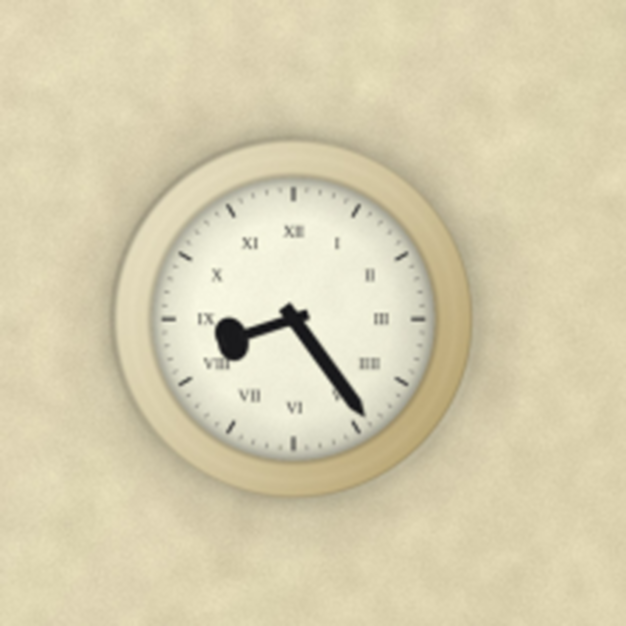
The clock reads 8h24
